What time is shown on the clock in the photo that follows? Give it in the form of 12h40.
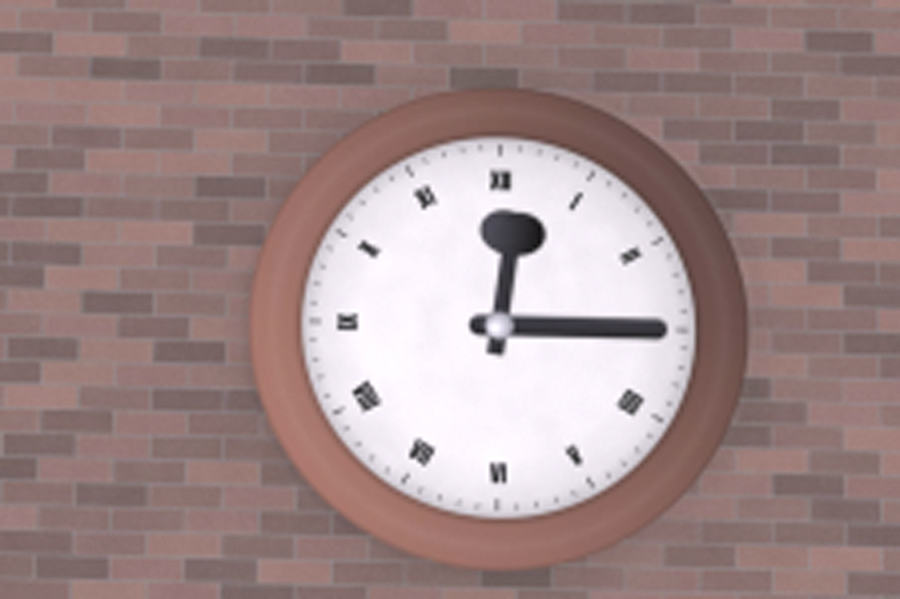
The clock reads 12h15
